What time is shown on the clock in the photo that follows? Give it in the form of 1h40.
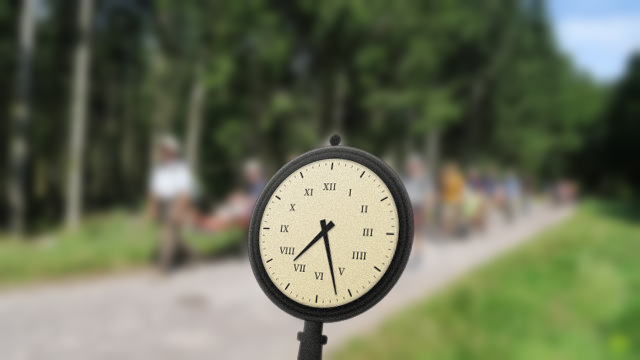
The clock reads 7h27
